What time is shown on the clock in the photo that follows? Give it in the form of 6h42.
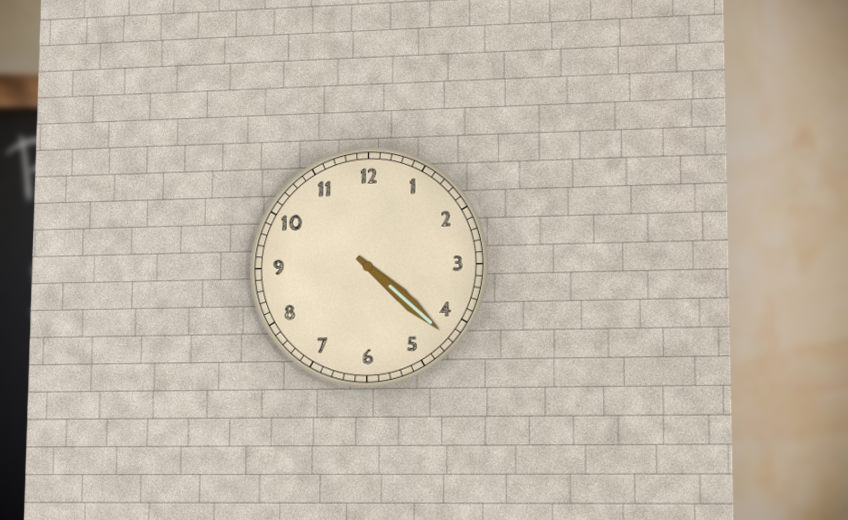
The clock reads 4h22
